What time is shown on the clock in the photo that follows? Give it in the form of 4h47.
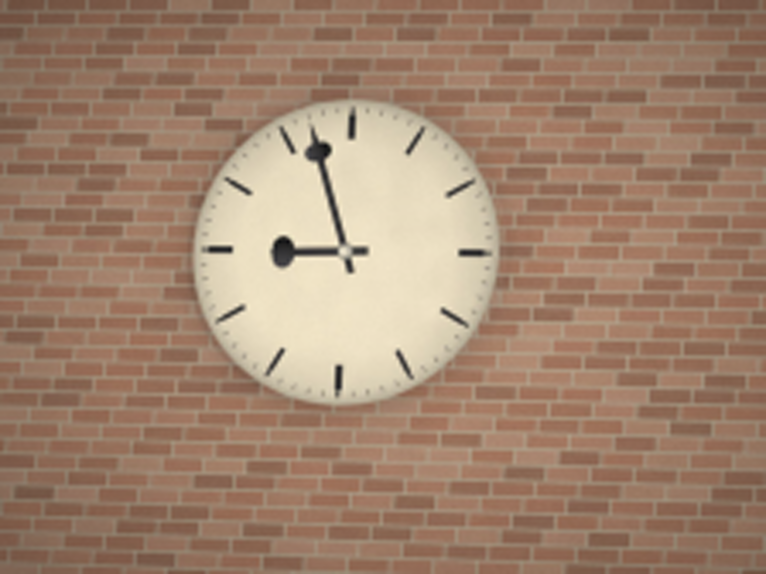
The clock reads 8h57
